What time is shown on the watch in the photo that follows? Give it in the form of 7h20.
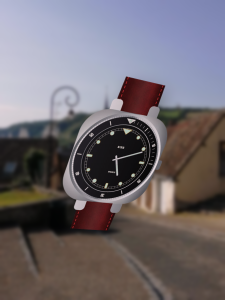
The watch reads 5h11
